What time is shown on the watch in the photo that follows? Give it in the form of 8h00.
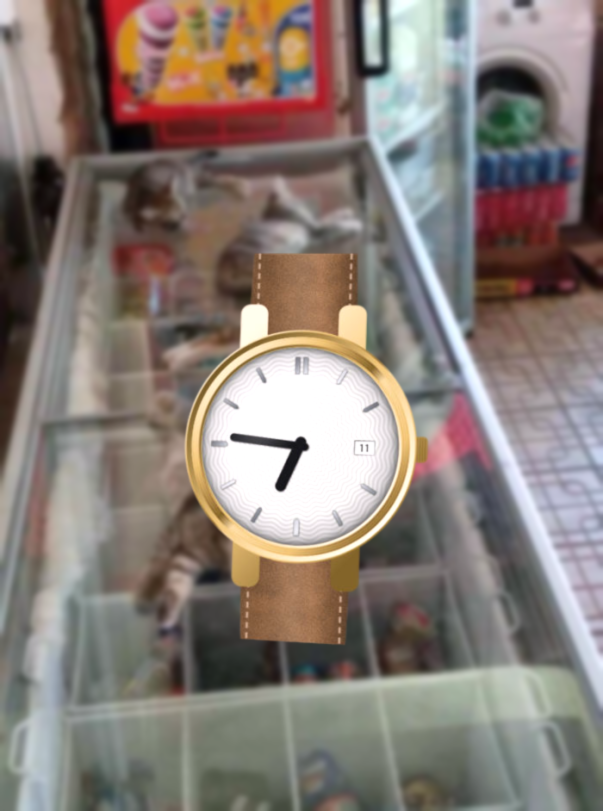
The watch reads 6h46
